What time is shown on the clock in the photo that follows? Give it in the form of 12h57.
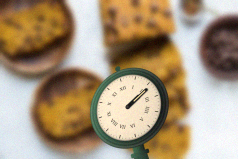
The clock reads 2h11
